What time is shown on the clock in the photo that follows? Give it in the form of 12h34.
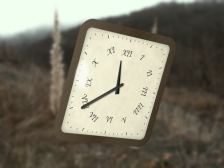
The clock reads 11h39
